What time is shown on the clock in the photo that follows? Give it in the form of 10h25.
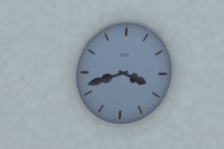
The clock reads 3h42
